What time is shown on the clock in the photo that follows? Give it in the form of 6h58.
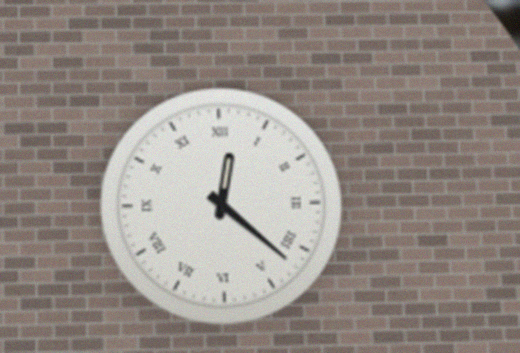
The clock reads 12h22
